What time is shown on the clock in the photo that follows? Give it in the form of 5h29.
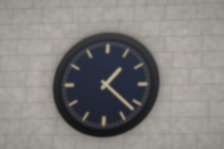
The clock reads 1h22
